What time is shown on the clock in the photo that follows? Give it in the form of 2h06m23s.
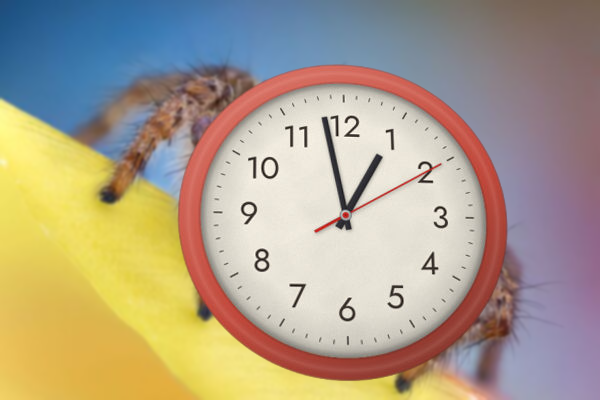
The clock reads 12h58m10s
